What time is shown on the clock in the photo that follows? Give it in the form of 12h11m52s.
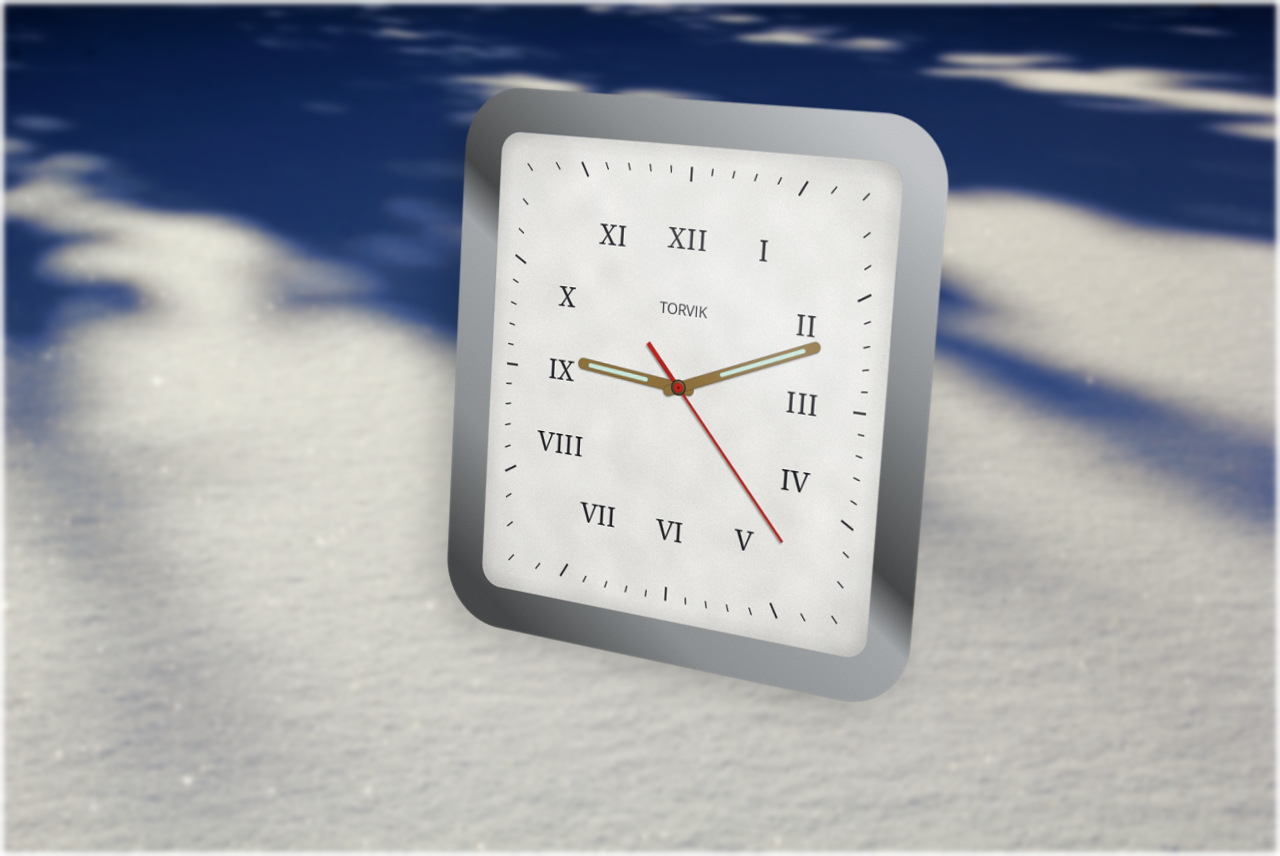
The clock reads 9h11m23s
